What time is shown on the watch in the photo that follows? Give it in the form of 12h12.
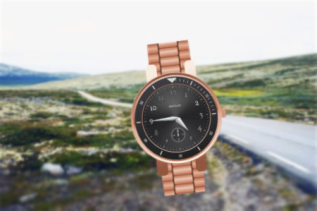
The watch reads 4h45
